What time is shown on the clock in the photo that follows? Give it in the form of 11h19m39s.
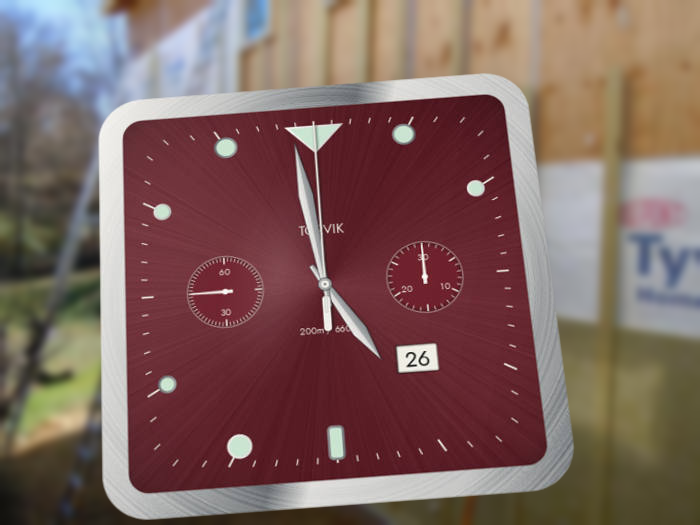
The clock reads 4h58m45s
